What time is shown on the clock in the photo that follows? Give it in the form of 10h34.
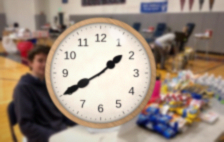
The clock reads 1h40
